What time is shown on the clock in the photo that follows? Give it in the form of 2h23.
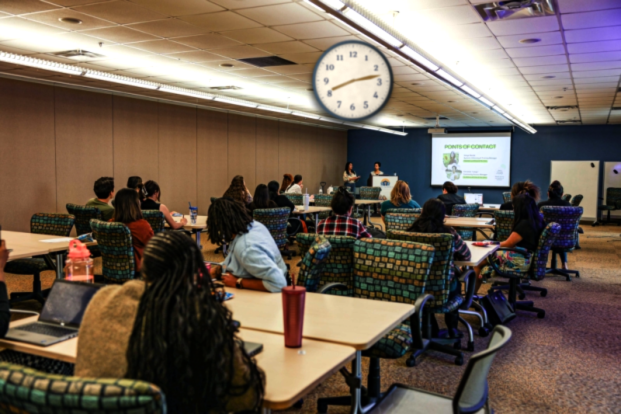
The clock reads 8h13
